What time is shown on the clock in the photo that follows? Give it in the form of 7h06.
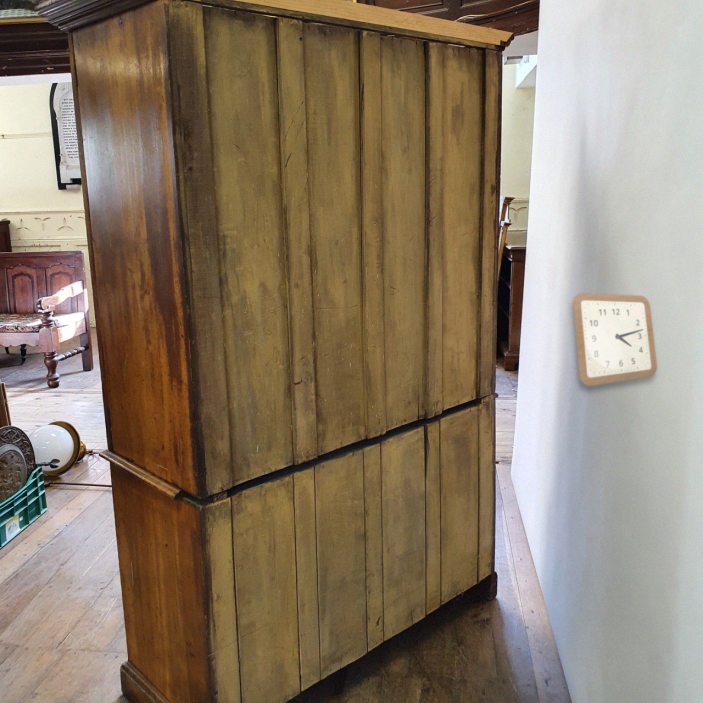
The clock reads 4h13
